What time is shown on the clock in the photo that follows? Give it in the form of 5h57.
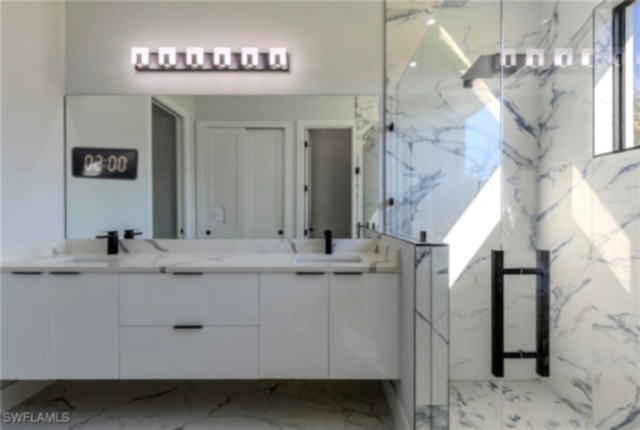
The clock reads 2h00
